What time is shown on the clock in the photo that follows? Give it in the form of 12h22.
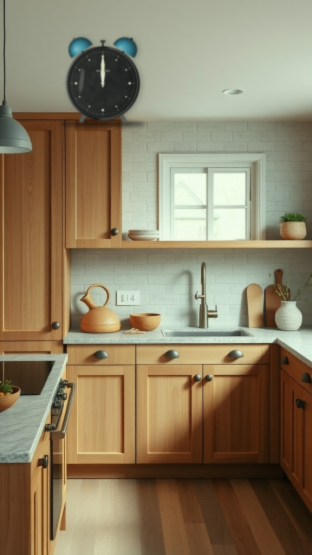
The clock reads 12h00
